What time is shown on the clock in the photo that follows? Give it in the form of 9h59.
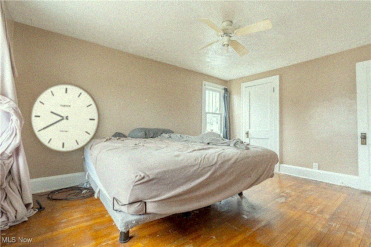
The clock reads 9h40
